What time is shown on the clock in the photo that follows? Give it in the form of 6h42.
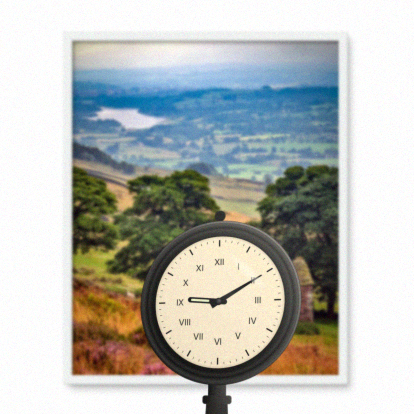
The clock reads 9h10
